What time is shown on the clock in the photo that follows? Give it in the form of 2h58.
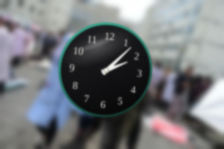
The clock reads 2h07
